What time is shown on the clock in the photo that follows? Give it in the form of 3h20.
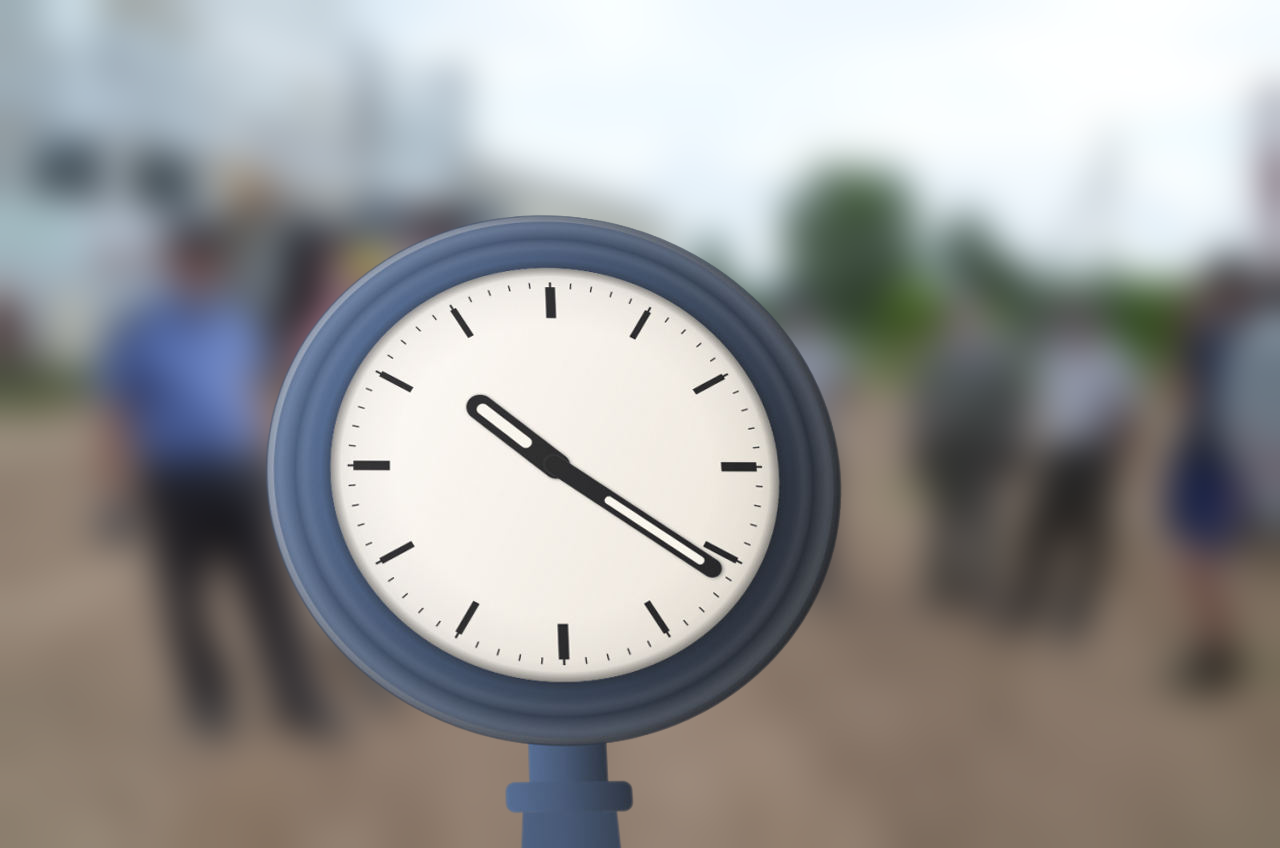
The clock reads 10h21
